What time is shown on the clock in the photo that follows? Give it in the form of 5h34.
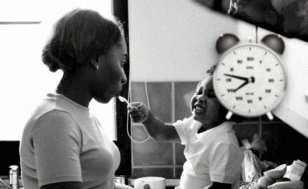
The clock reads 7h47
